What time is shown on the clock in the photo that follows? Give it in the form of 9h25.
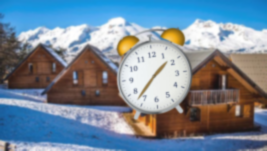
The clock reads 1h37
